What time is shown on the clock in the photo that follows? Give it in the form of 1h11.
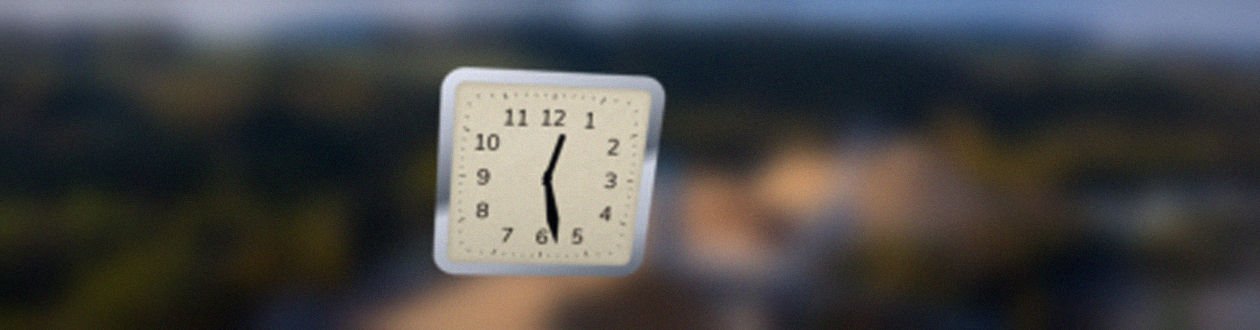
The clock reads 12h28
